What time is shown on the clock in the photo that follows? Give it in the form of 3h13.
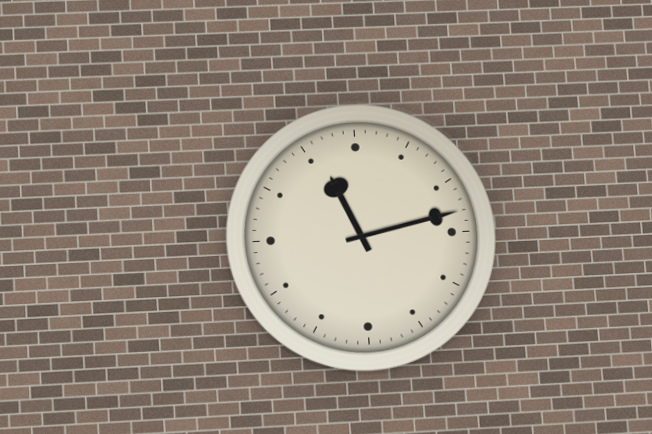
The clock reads 11h13
